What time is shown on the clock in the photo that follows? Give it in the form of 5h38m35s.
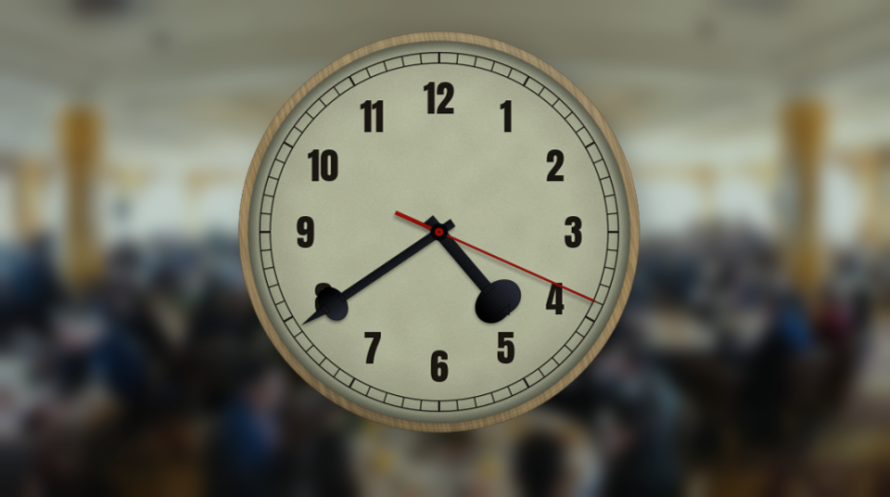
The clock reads 4h39m19s
